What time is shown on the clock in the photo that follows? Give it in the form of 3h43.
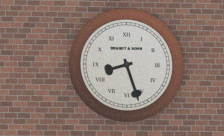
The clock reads 8h27
